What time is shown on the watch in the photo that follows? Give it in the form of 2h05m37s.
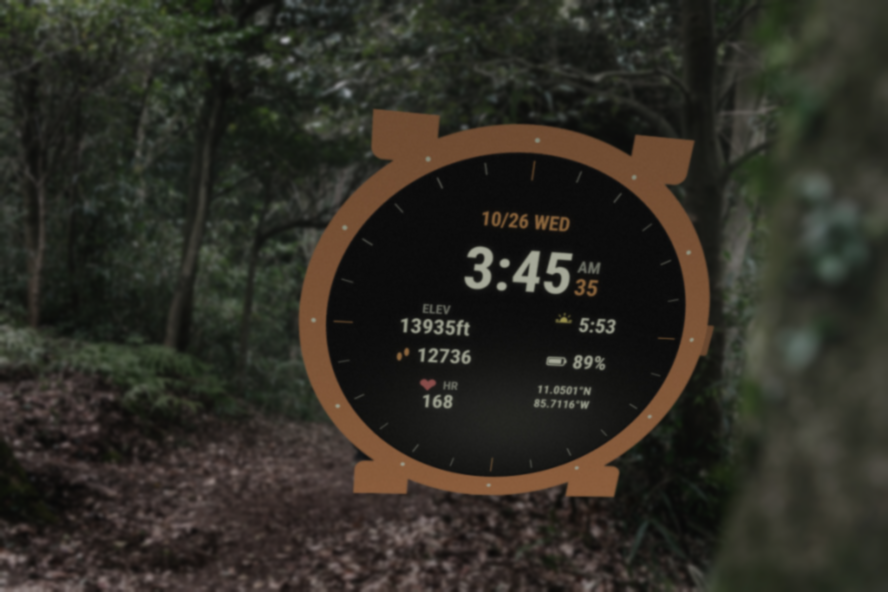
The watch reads 3h45m35s
